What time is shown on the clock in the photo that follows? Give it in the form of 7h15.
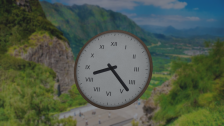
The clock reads 8h23
